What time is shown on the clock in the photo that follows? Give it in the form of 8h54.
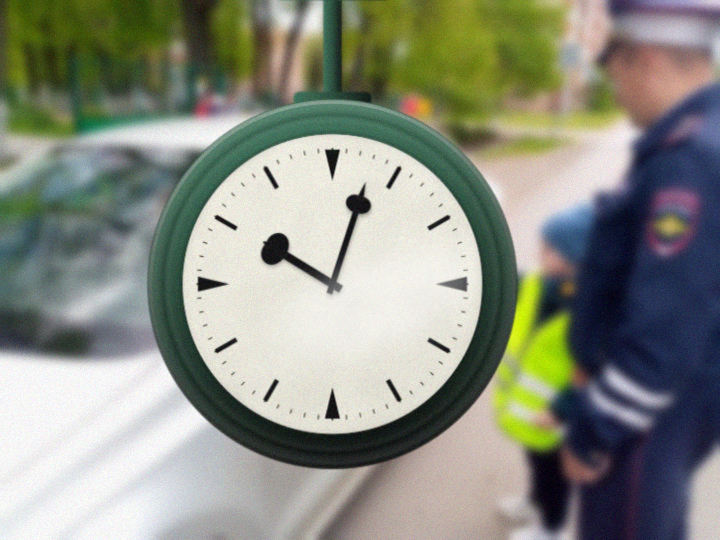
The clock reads 10h03
